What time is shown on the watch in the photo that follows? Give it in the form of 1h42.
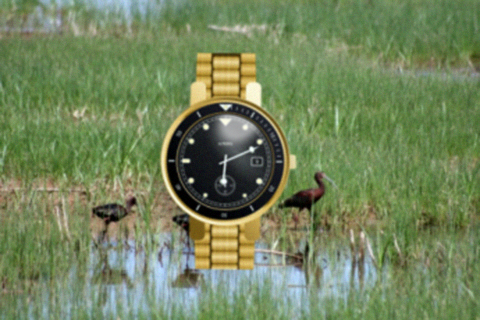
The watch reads 6h11
